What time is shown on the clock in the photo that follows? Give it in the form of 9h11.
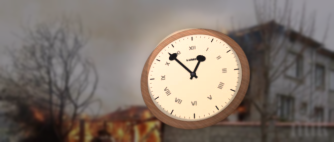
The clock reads 12h53
